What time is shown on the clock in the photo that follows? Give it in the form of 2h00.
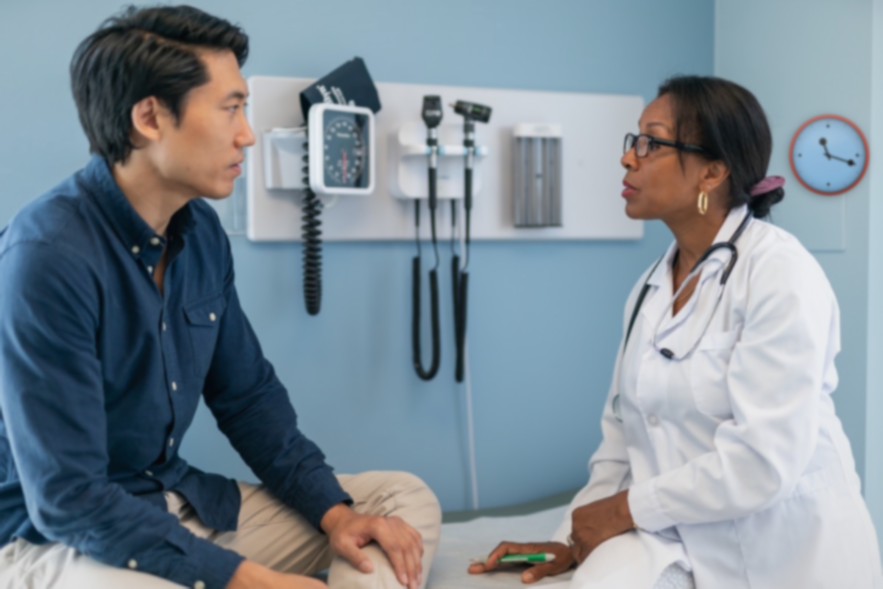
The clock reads 11h18
